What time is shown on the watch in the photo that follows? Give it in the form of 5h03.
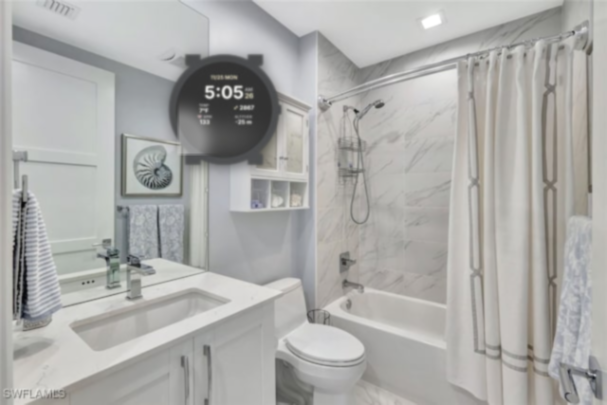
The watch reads 5h05
